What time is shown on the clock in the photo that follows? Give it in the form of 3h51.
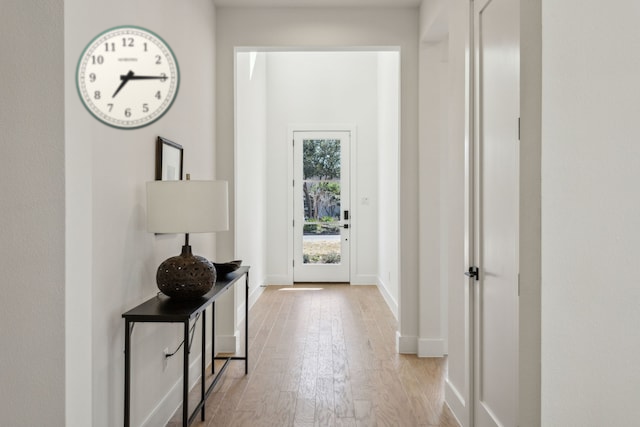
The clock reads 7h15
